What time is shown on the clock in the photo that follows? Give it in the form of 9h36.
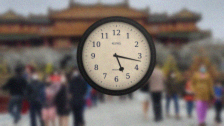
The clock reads 5h17
